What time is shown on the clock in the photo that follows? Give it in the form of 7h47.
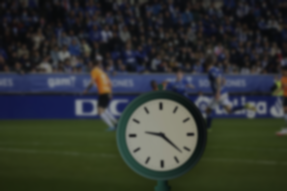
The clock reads 9h22
